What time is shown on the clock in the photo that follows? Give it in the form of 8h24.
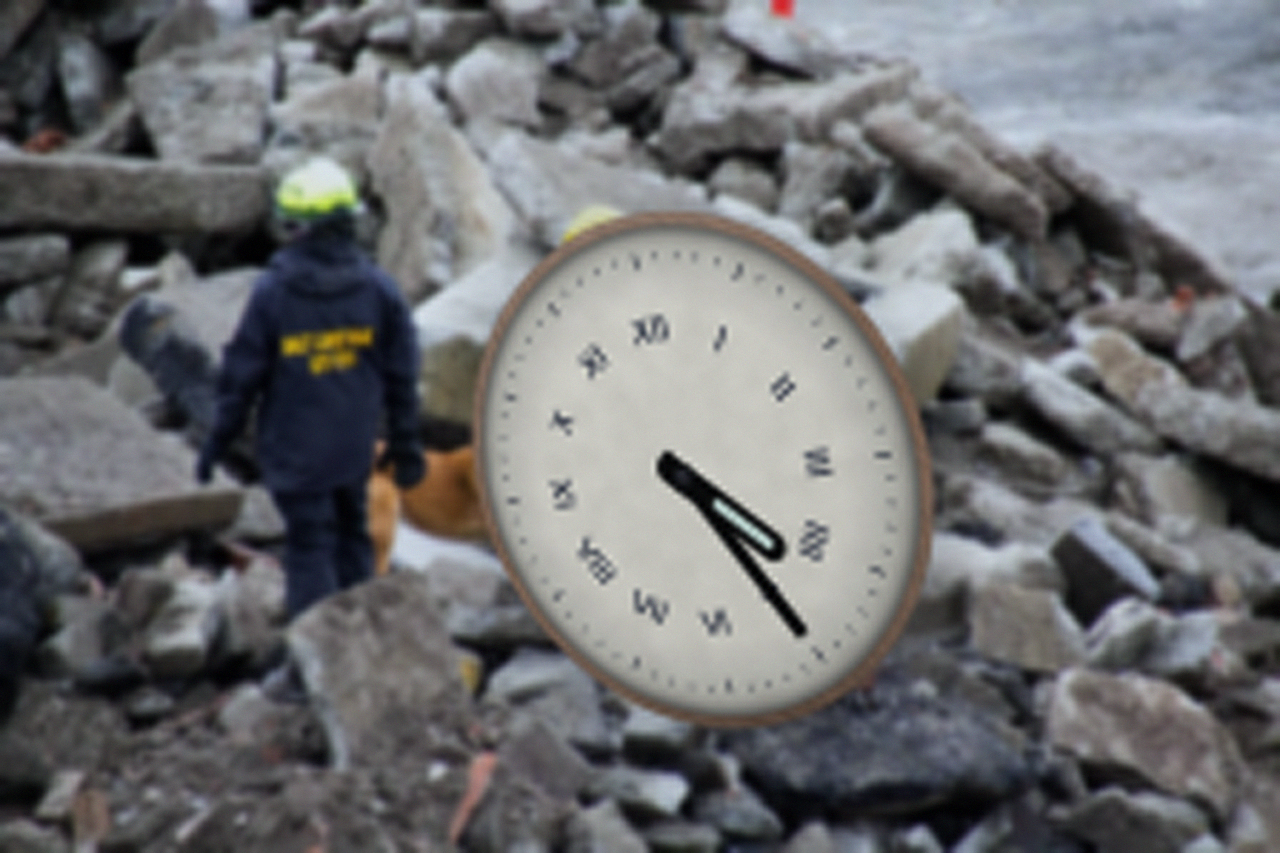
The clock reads 4h25
